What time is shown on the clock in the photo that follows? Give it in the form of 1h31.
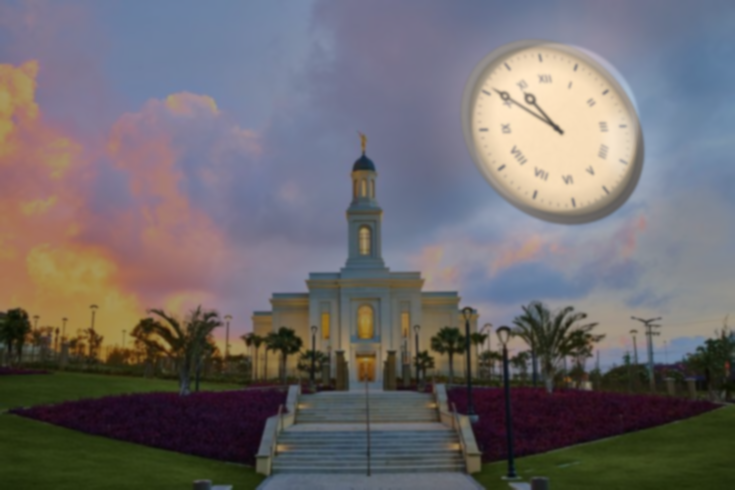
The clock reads 10h51
